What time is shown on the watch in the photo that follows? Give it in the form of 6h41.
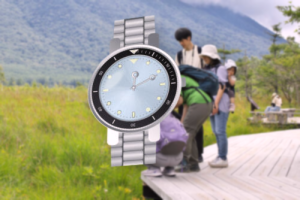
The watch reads 12h11
